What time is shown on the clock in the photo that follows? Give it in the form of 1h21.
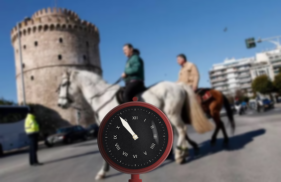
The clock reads 10h54
